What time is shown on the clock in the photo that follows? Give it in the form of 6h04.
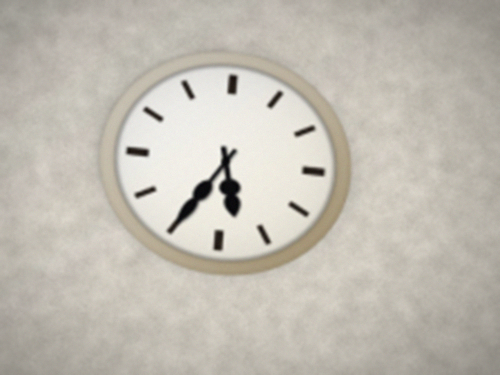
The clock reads 5h35
